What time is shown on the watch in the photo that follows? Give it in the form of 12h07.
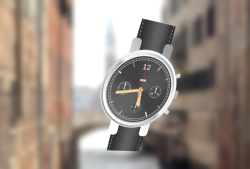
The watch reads 5h43
